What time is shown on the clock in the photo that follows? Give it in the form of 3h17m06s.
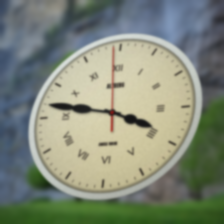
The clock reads 3h46m59s
